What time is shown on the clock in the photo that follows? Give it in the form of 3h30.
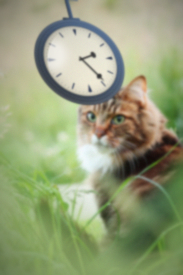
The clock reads 2h24
